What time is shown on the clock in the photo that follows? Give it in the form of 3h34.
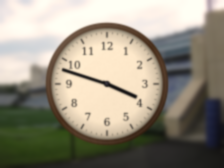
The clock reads 3h48
